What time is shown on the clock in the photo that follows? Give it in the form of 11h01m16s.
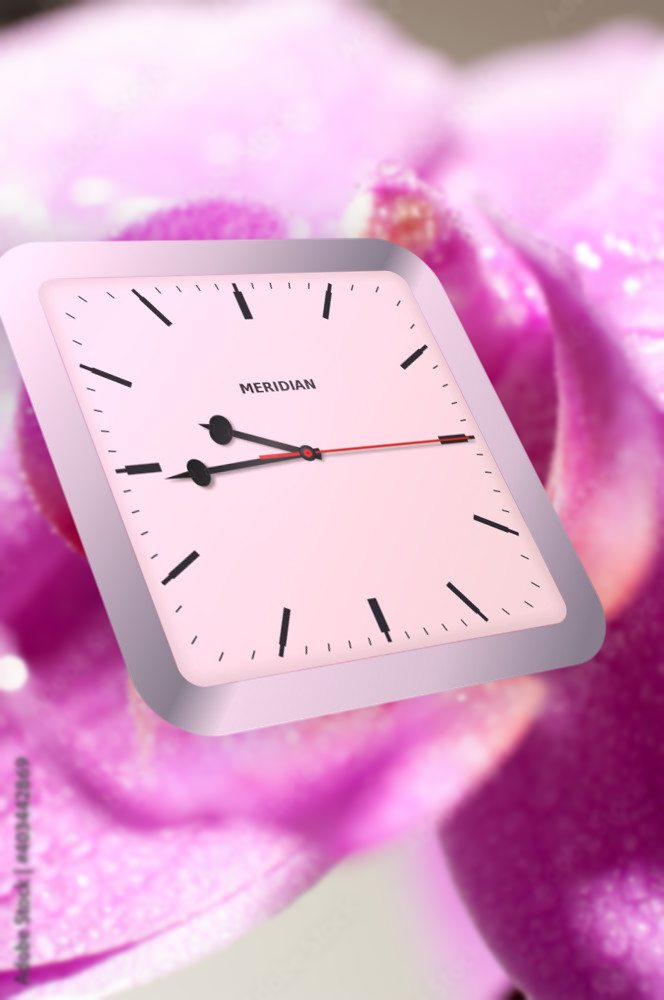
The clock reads 9h44m15s
